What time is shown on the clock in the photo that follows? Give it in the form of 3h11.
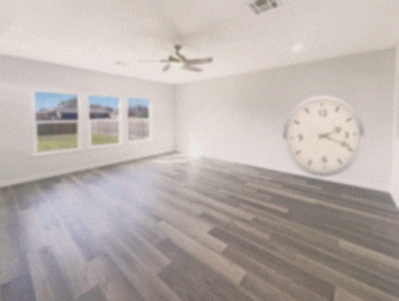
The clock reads 2h19
